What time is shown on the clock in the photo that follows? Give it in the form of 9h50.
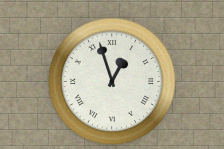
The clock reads 12h57
